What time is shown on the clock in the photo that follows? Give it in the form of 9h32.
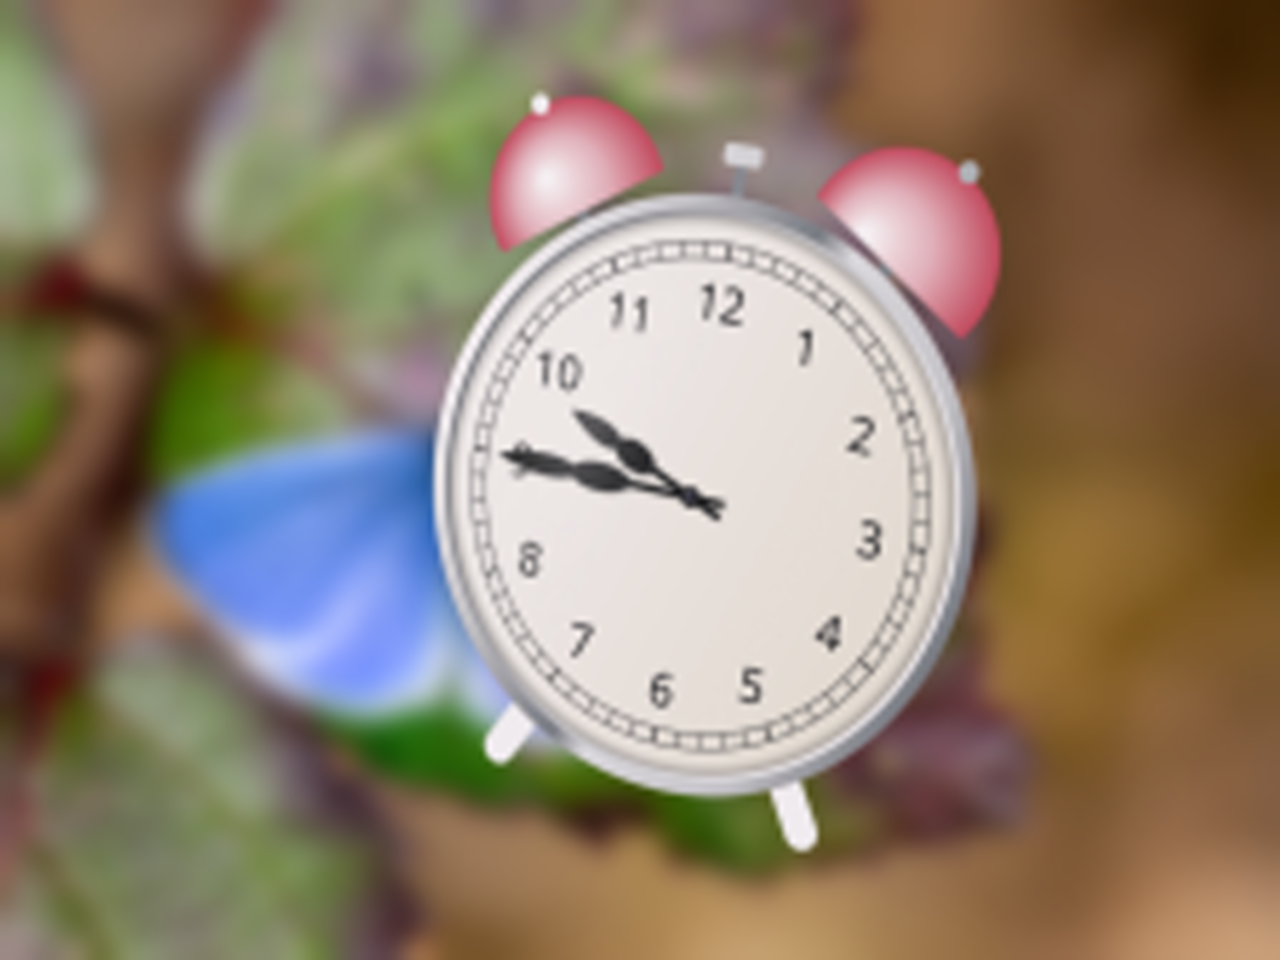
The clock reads 9h45
